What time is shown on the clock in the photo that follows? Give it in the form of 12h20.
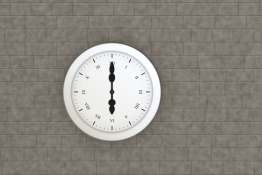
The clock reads 6h00
